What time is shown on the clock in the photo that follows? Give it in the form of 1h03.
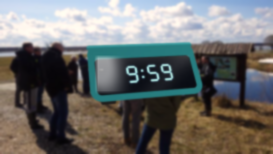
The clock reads 9h59
